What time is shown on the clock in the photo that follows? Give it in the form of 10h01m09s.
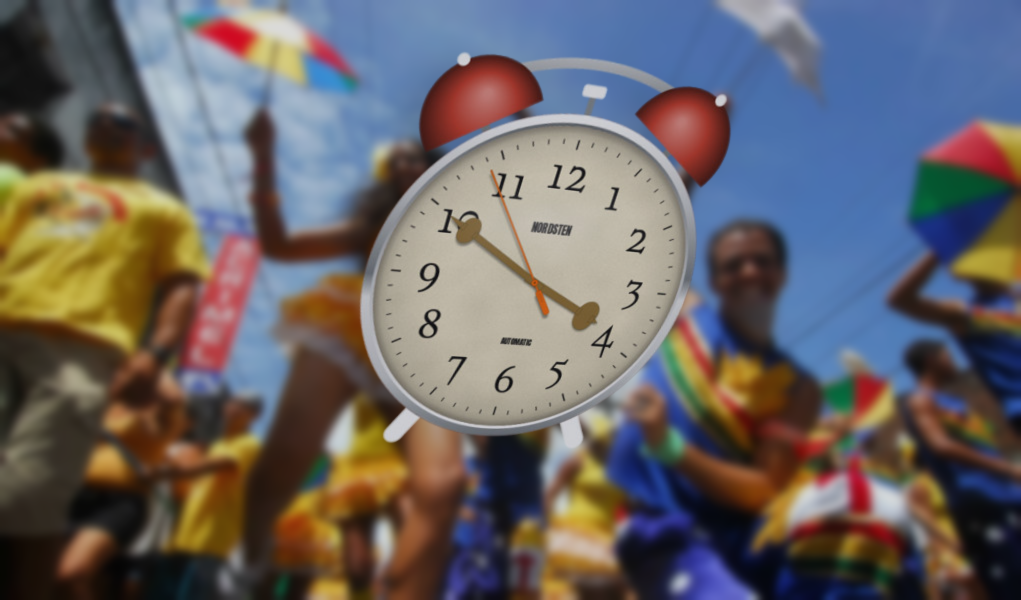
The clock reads 3h49m54s
